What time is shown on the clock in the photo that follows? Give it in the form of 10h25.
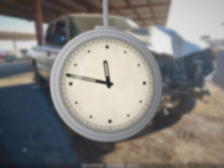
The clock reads 11h47
